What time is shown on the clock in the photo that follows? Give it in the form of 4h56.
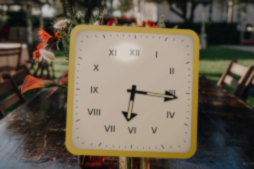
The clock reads 6h16
